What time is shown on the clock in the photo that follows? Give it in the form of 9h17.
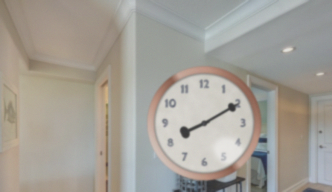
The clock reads 8h10
